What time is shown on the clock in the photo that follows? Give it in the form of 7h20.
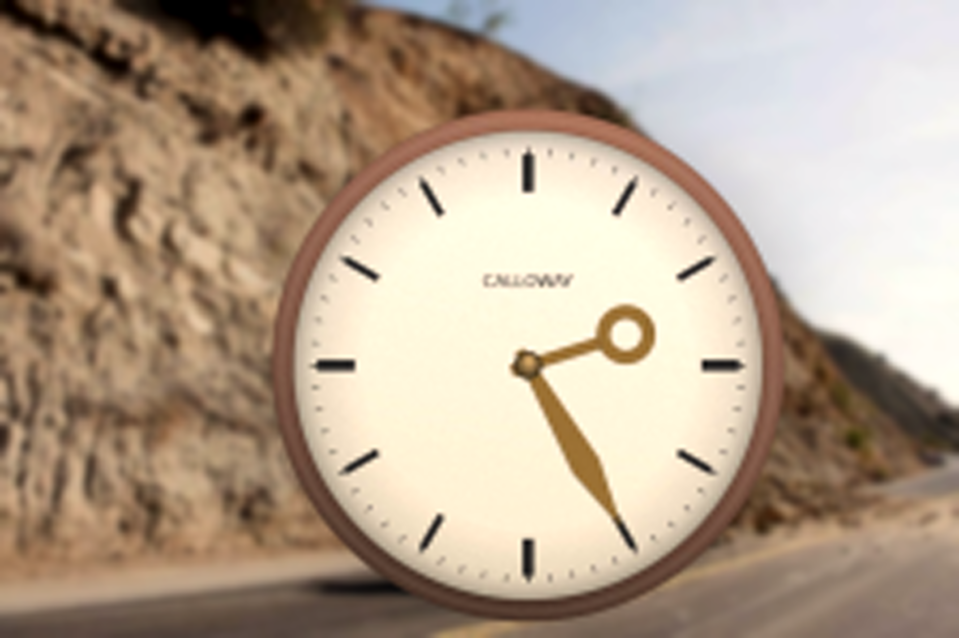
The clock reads 2h25
